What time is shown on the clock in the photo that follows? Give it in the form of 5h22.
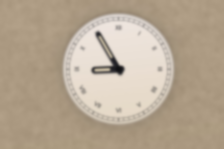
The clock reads 8h55
